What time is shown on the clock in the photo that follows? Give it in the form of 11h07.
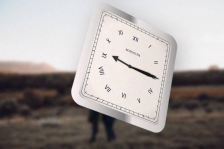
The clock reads 9h15
